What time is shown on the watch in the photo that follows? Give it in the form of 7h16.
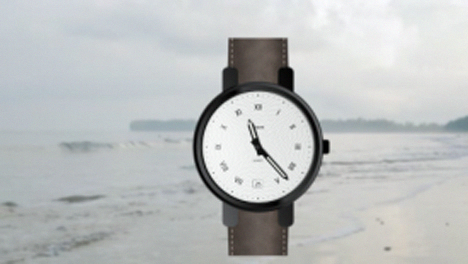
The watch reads 11h23
